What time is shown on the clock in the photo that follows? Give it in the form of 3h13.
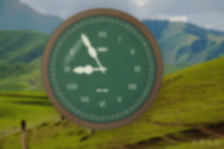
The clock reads 8h55
